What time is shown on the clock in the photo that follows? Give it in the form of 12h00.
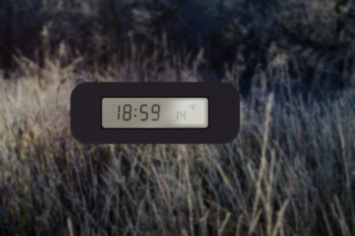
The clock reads 18h59
